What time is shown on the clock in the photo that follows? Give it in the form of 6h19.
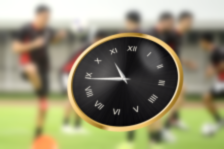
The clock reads 10h44
